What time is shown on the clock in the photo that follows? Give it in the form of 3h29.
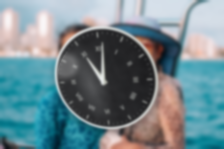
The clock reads 11h01
